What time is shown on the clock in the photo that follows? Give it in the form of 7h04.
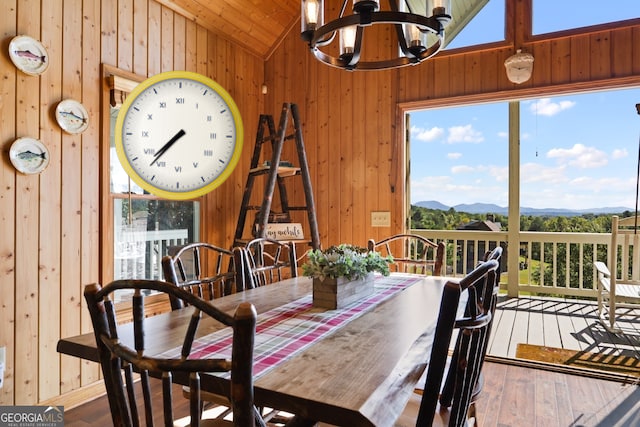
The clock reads 7h37
